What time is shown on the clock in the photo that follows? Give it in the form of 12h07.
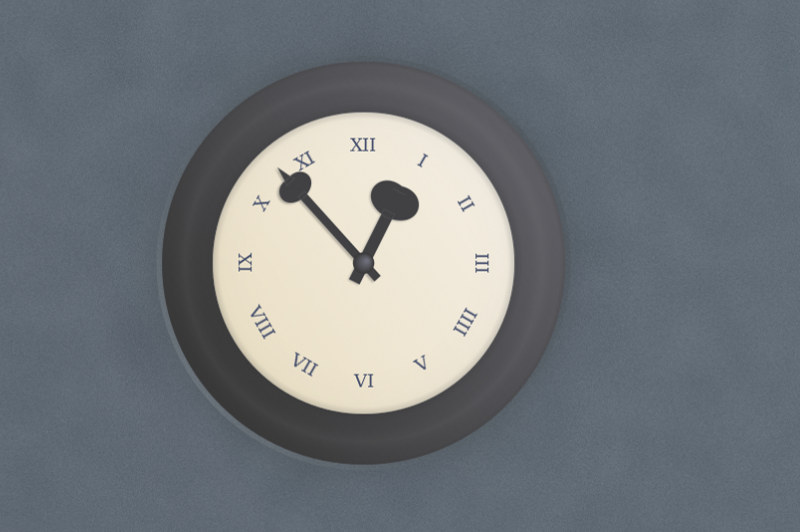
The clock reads 12h53
